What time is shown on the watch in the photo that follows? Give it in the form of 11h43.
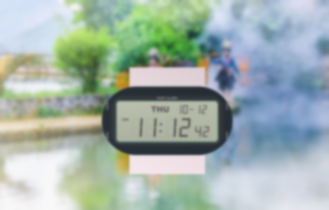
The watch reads 11h12
